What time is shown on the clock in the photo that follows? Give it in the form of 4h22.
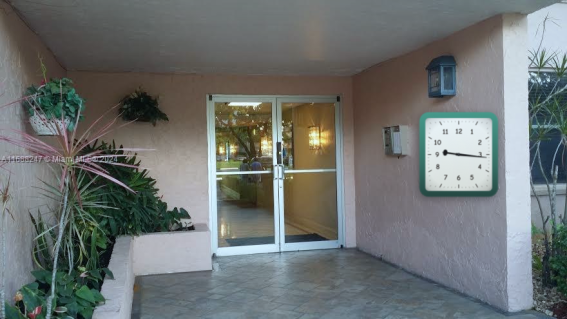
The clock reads 9h16
